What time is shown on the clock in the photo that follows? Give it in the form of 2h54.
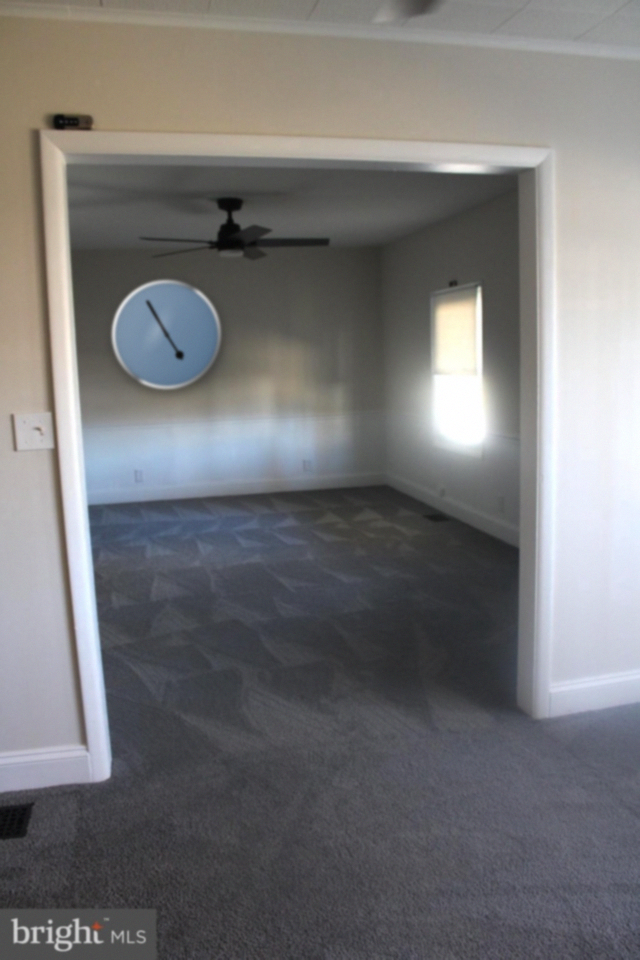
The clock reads 4h55
